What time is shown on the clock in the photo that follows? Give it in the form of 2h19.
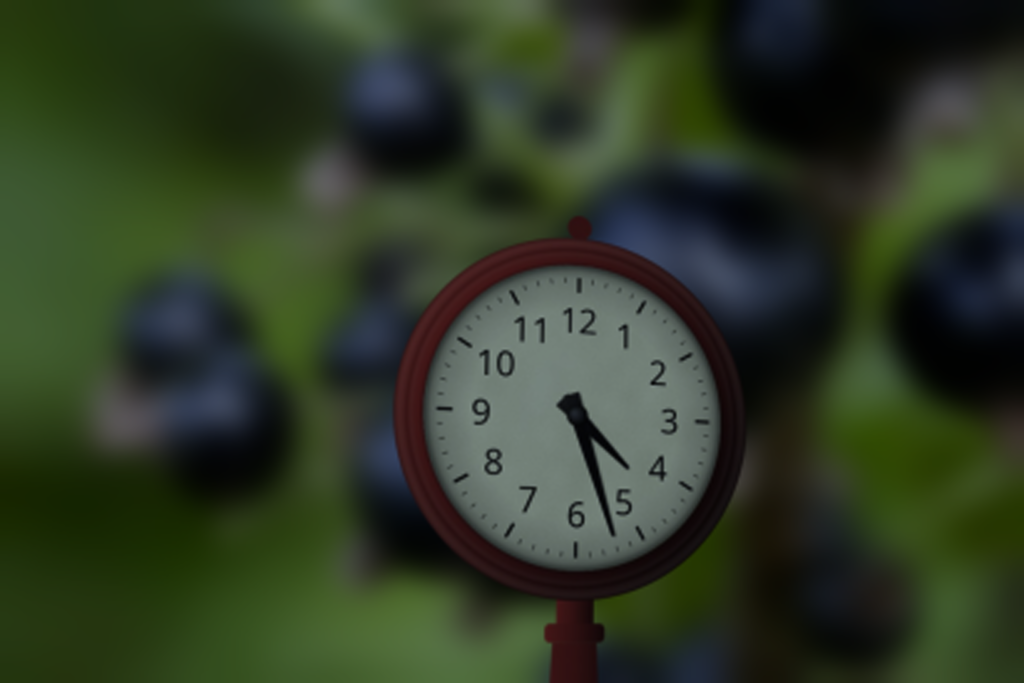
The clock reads 4h27
